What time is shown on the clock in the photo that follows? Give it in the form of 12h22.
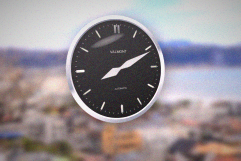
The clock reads 8h11
